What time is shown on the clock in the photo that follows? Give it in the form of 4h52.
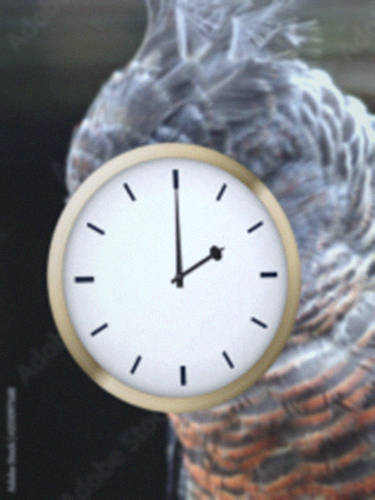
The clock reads 2h00
